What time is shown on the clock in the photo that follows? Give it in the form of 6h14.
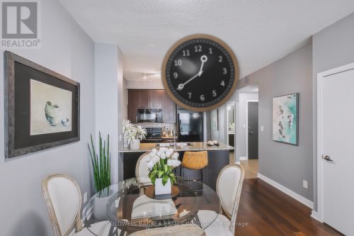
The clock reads 12h40
